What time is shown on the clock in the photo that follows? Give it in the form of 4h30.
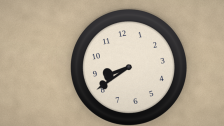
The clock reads 8h41
